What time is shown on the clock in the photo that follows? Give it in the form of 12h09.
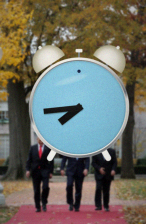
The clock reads 7h44
